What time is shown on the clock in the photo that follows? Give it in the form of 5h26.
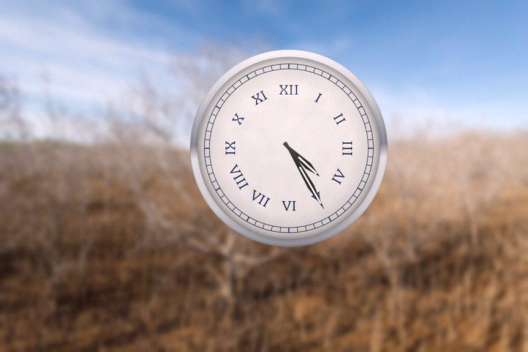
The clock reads 4h25
